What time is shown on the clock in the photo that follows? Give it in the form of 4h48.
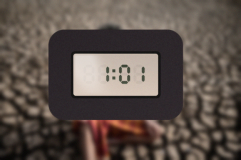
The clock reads 1h01
